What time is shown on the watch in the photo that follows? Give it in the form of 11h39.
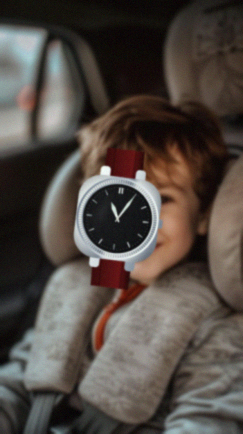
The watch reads 11h05
